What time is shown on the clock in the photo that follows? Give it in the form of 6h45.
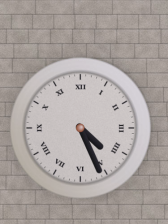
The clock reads 4h26
